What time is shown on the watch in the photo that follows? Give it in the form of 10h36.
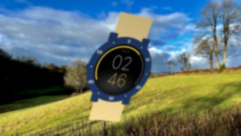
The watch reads 2h46
